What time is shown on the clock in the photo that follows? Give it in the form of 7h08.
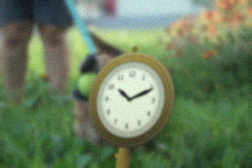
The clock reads 10h11
